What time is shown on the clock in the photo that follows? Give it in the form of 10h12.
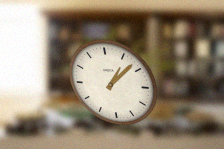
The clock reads 1h08
